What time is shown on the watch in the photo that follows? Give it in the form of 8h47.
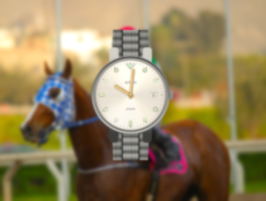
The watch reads 10h01
